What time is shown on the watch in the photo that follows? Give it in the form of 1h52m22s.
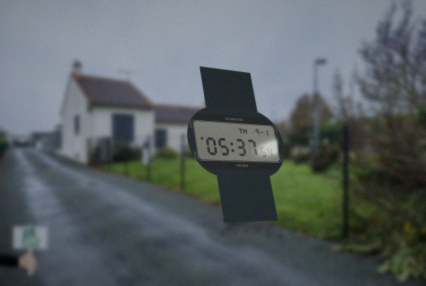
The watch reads 5h37m54s
